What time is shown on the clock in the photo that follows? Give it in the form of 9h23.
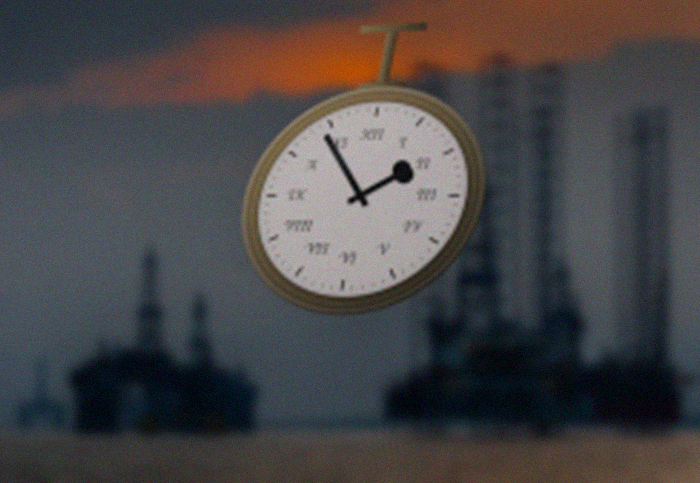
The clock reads 1h54
